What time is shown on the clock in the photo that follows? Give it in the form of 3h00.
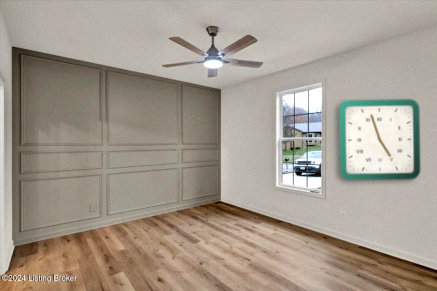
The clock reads 4h57
